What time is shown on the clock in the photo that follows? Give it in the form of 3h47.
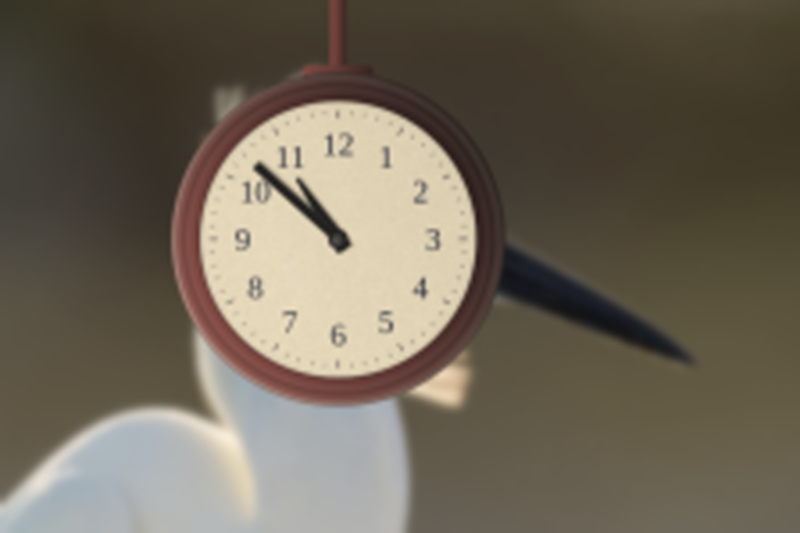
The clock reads 10h52
